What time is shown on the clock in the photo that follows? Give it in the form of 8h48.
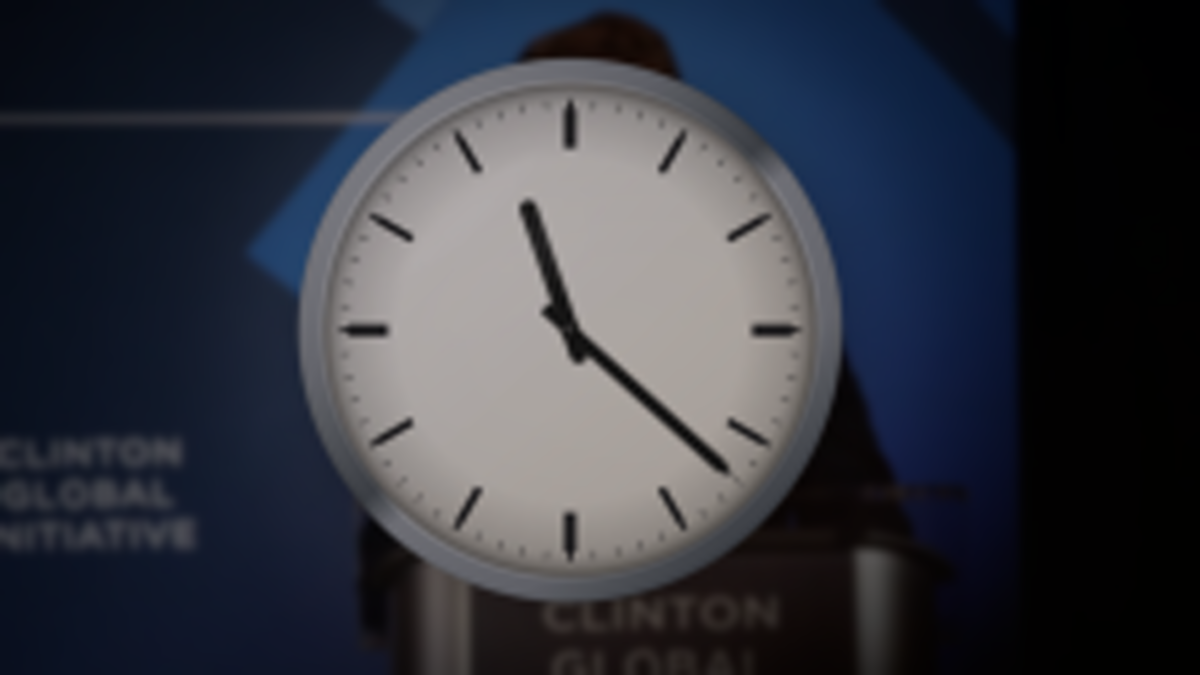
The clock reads 11h22
